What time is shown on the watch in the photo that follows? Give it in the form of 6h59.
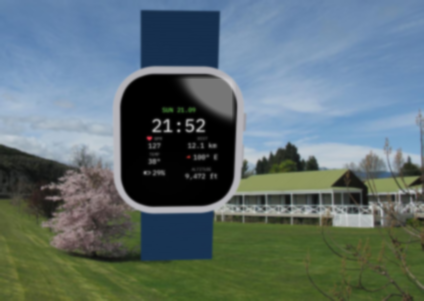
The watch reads 21h52
